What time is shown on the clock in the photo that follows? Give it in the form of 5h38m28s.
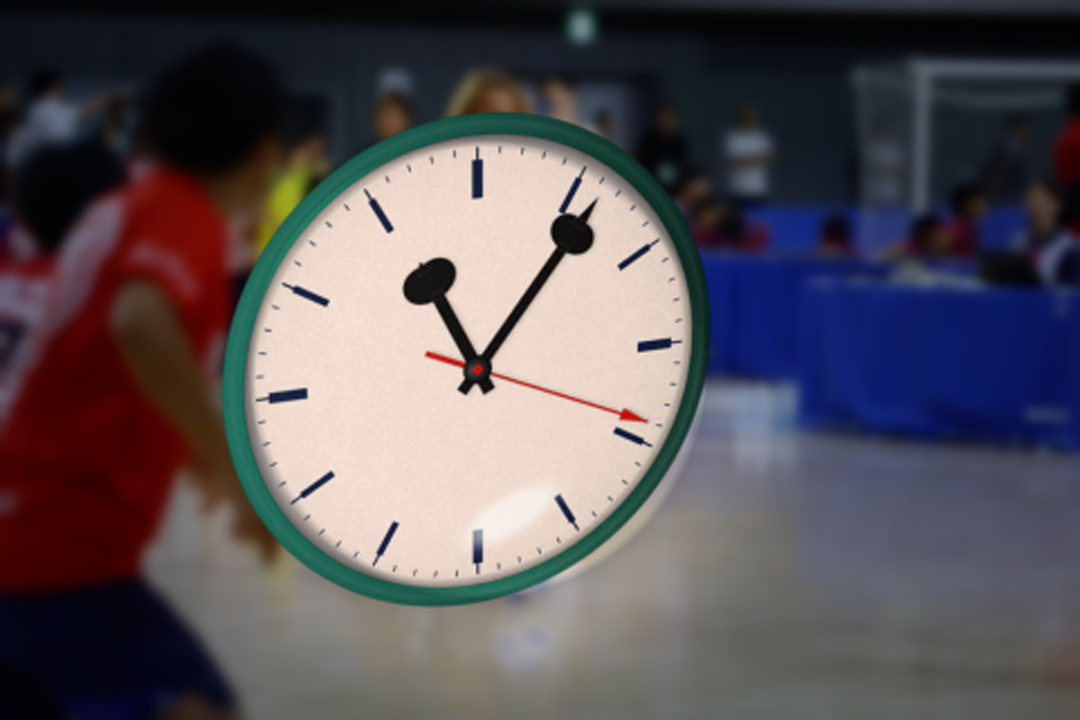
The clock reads 11h06m19s
